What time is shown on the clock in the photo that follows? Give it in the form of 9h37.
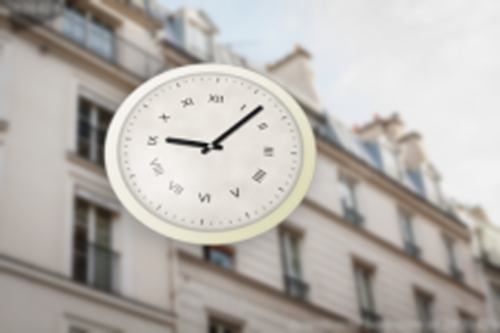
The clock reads 9h07
